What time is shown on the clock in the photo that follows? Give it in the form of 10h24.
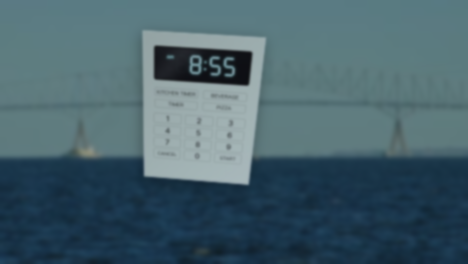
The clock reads 8h55
